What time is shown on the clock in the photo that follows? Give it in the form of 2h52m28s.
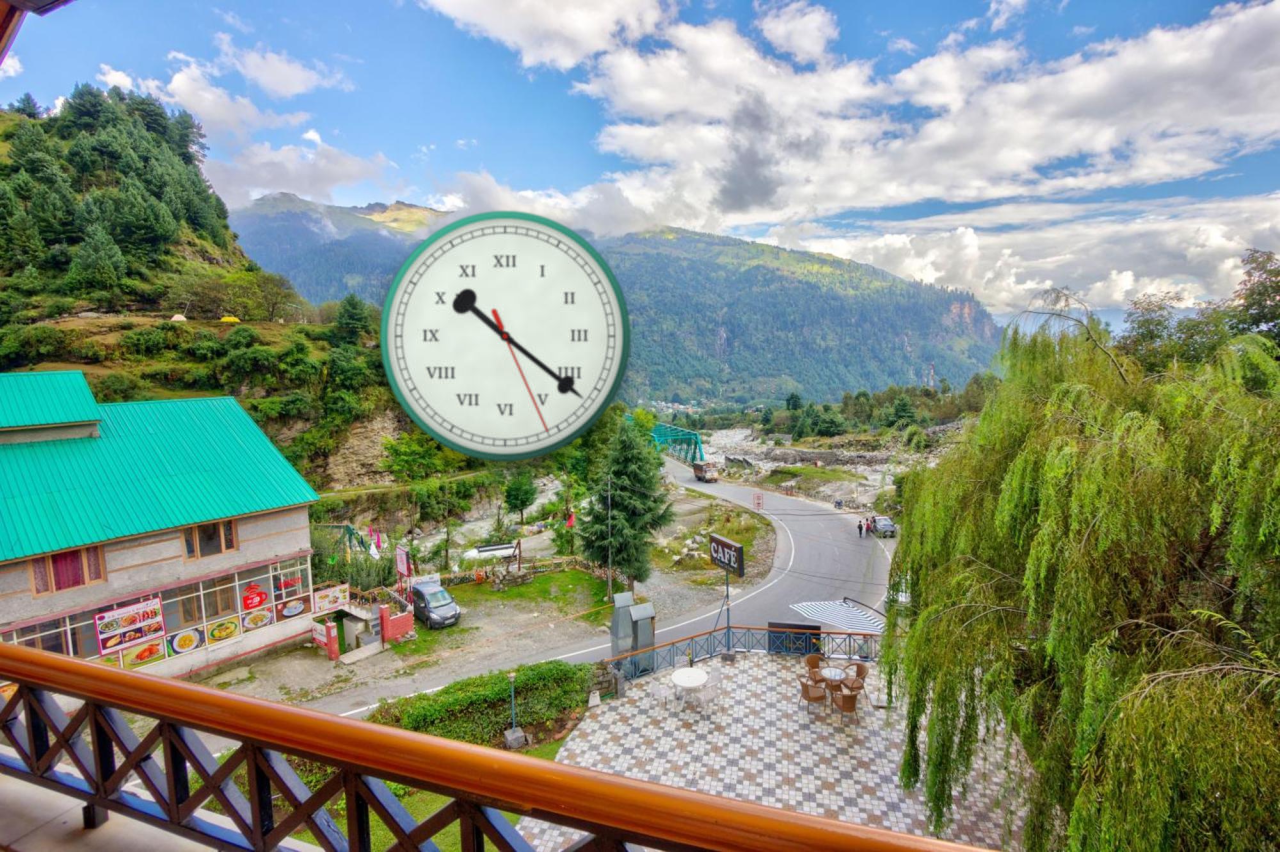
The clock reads 10h21m26s
